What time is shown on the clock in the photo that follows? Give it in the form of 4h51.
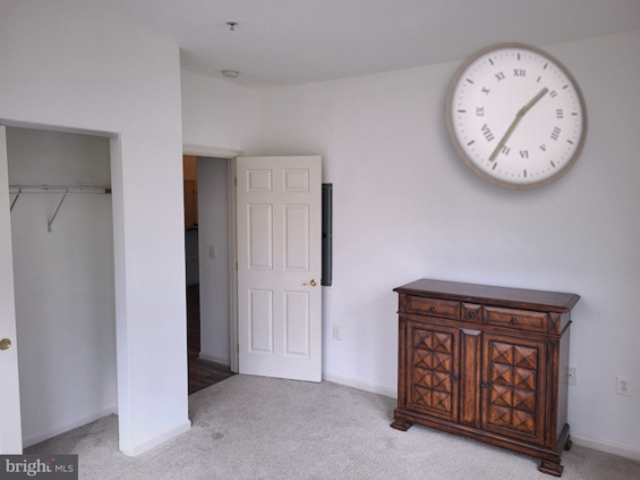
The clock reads 1h36
